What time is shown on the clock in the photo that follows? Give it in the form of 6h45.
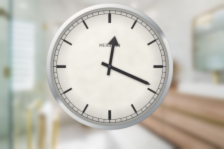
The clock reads 12h19
